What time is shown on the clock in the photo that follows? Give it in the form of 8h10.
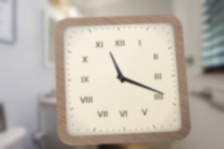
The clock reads 11h19
